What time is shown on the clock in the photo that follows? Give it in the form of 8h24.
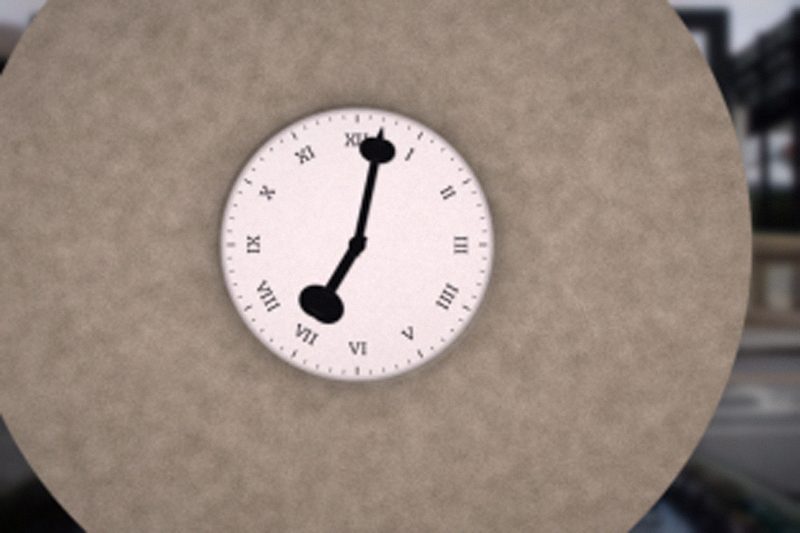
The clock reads 7h02
